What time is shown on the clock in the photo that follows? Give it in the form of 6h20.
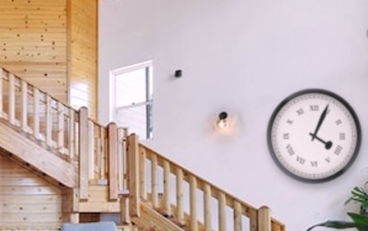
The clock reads 4h04
